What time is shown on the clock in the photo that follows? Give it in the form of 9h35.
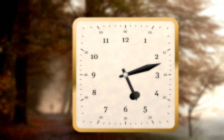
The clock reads 5h12
